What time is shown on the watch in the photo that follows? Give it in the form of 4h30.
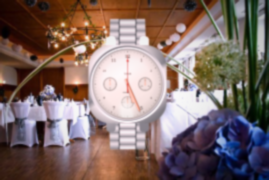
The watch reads 5h26
